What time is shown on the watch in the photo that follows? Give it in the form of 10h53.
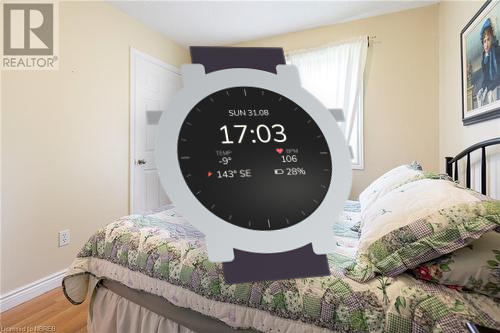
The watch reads 17h03
